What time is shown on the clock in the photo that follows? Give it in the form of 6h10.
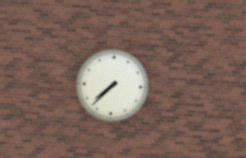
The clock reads 7h37
